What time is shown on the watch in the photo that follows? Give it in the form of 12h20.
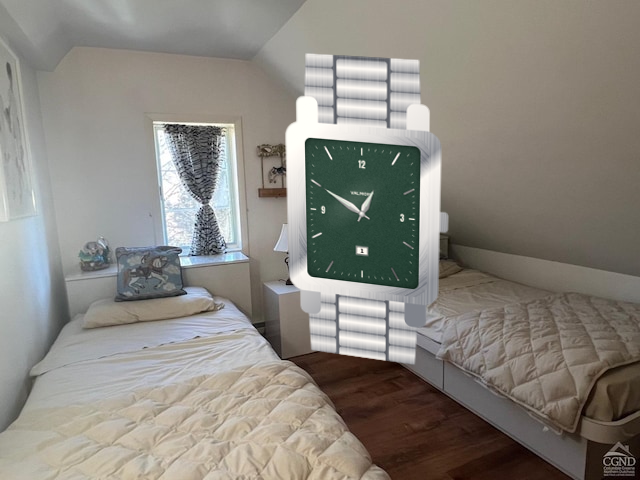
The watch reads 12h50
